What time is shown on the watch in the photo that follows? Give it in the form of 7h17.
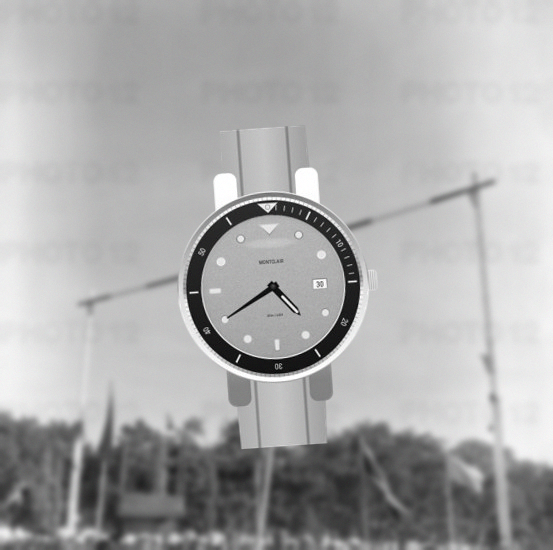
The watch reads 4h40
